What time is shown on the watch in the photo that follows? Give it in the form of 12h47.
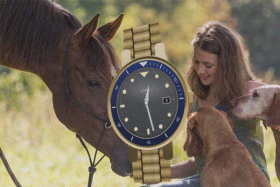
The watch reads 12h28
